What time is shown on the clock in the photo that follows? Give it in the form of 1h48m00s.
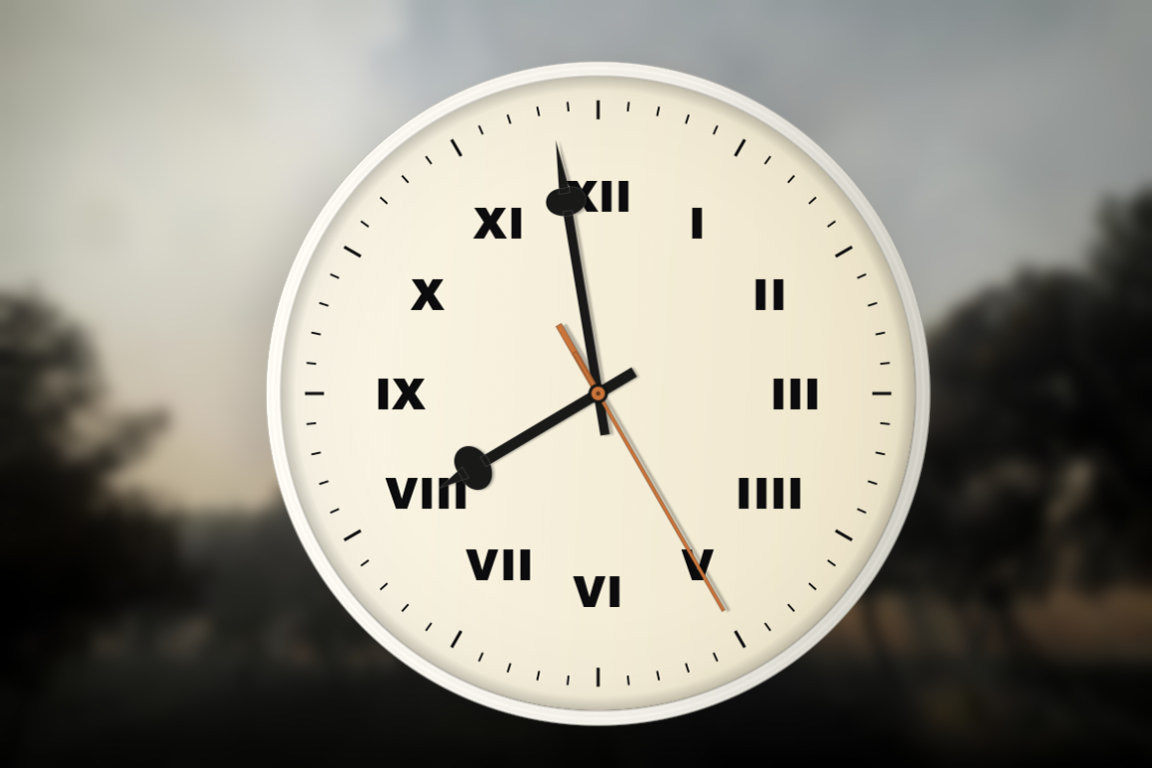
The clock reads 7h58m25s
